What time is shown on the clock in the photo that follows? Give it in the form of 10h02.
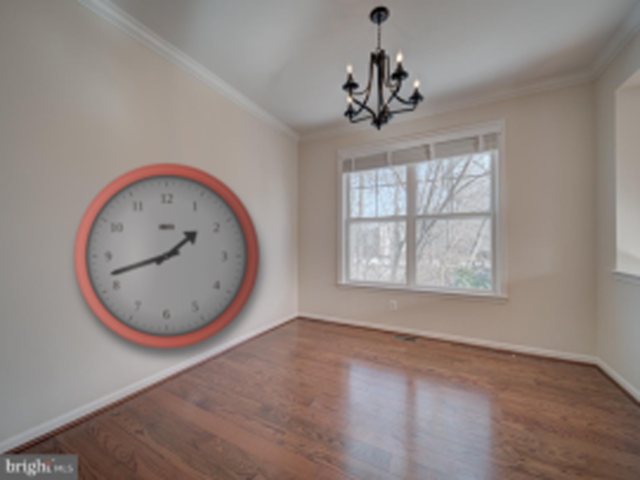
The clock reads 1h42
